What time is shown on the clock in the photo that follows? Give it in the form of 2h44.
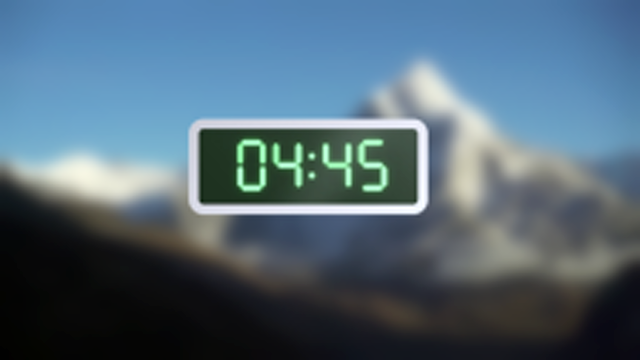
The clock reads 4h45
